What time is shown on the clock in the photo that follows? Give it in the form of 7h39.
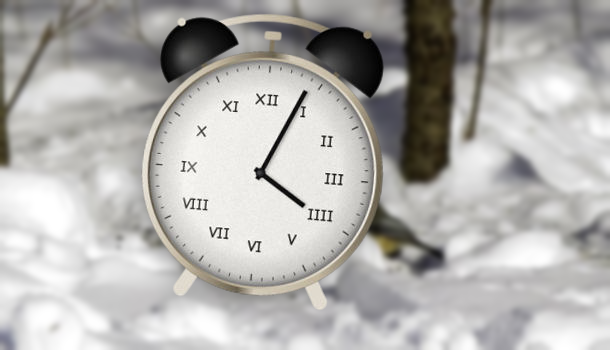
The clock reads 4h04
